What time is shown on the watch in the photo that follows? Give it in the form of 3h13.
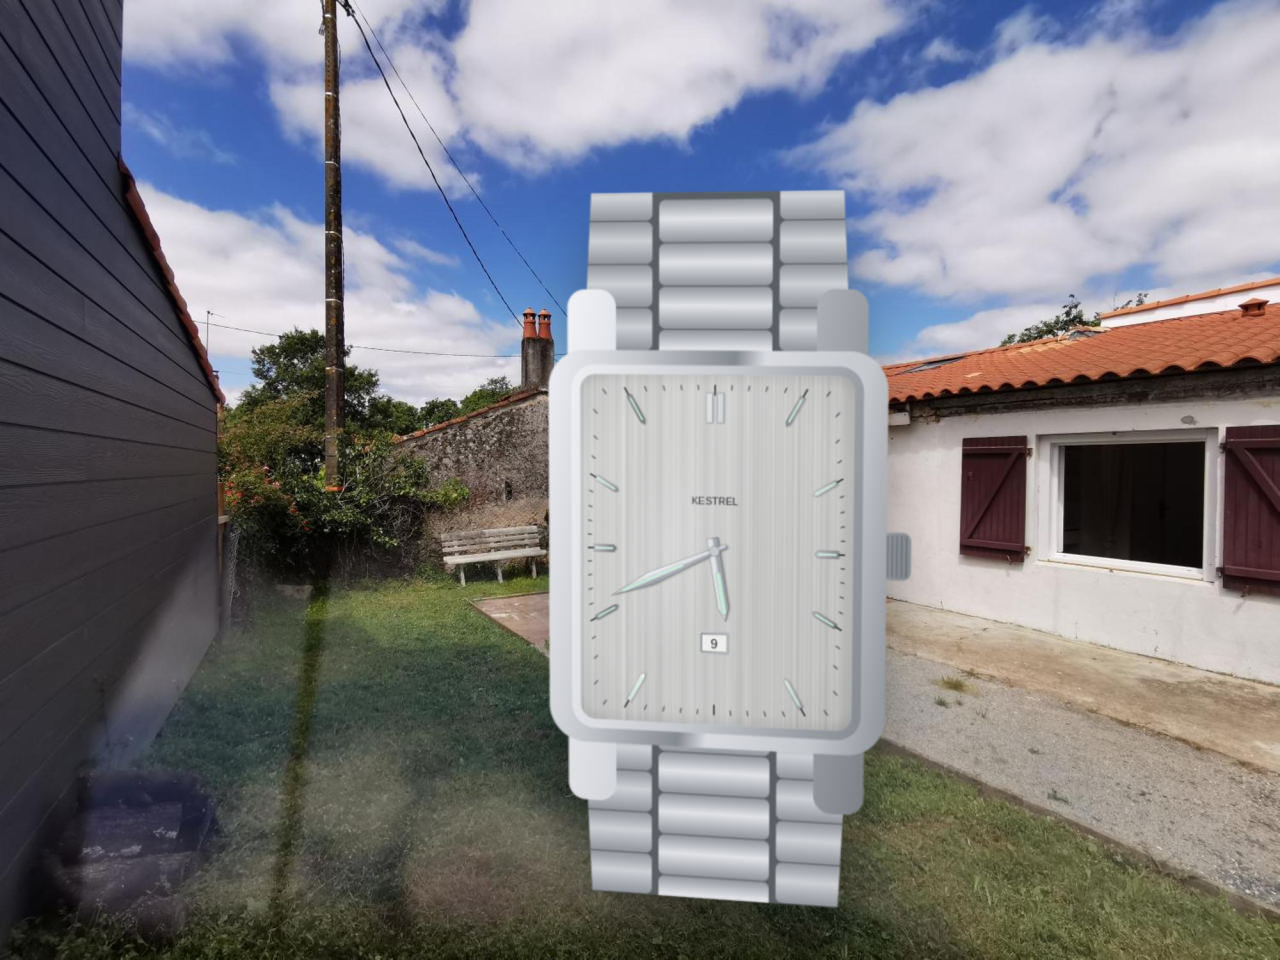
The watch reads 5h41
